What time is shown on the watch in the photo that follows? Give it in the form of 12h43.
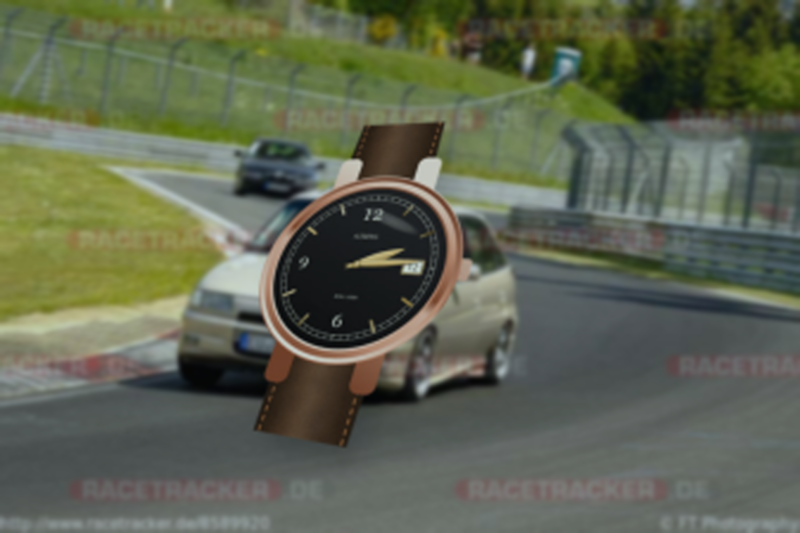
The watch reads 2h14
